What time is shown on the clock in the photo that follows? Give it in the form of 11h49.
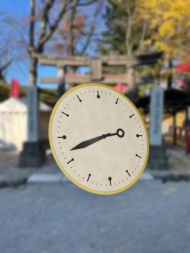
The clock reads 2h42
